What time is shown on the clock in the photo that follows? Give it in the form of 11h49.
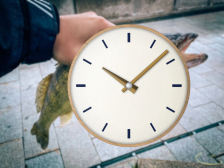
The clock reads 10h08
